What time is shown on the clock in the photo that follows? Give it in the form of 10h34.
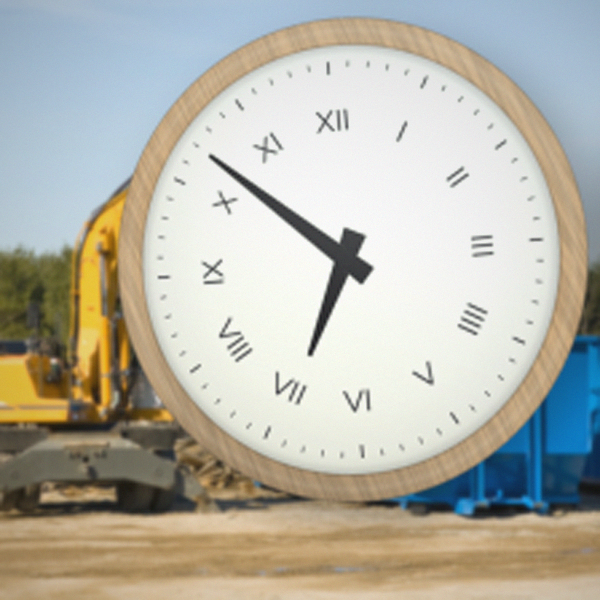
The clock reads 6h52
